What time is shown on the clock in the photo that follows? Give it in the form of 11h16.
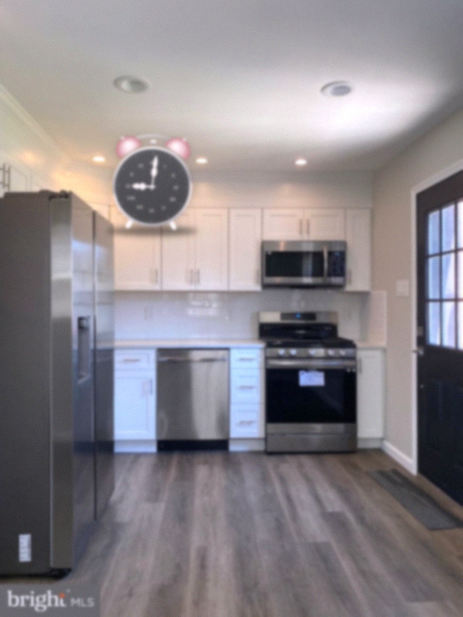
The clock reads 9h01
